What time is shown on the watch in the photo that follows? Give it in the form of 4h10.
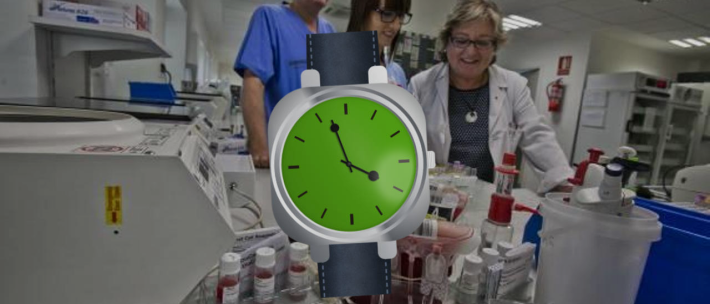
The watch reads 3h57
